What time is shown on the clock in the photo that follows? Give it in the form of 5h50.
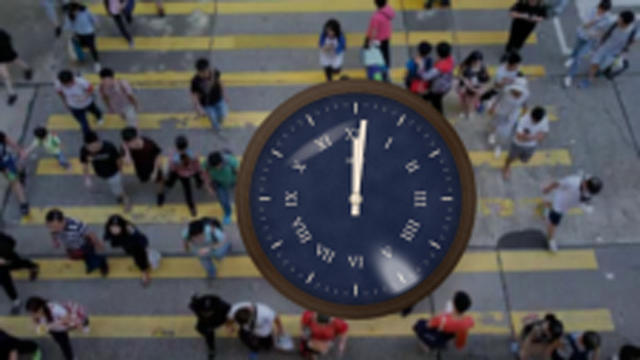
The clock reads 12h01
